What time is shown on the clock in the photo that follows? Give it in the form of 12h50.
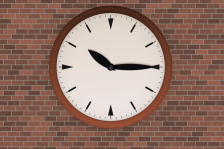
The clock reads 10h15
